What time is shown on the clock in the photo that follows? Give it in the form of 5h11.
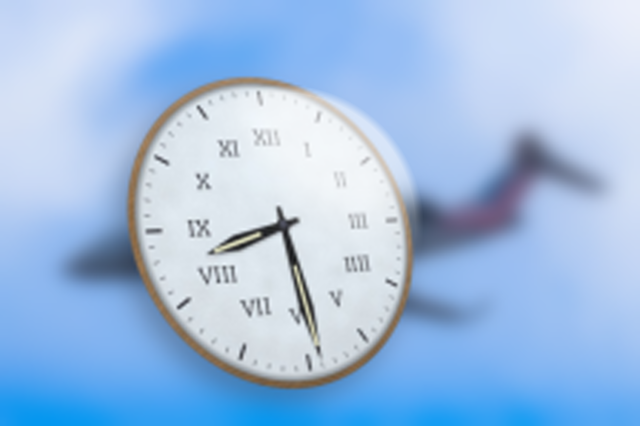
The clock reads 8h29
